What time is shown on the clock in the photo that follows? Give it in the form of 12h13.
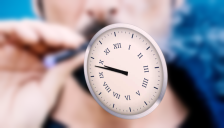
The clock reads 9h48
